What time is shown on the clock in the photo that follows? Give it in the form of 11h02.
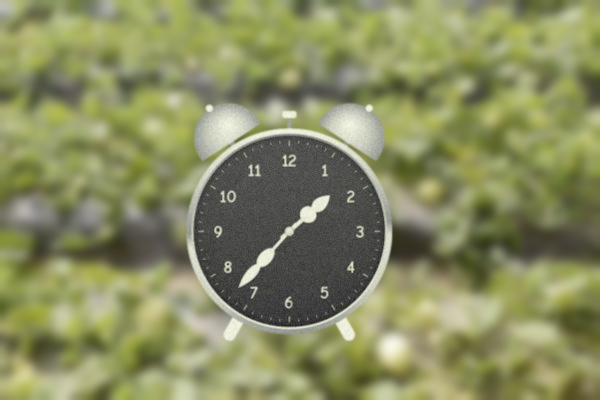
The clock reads 1h37
